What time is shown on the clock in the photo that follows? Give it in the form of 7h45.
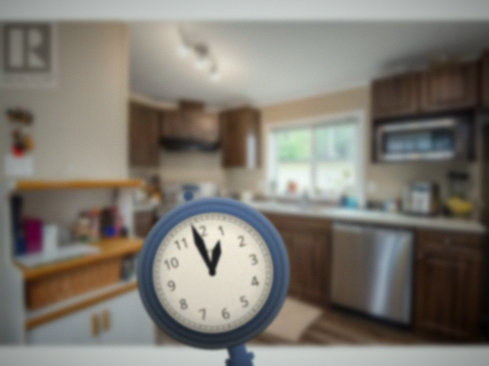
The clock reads 12h59
